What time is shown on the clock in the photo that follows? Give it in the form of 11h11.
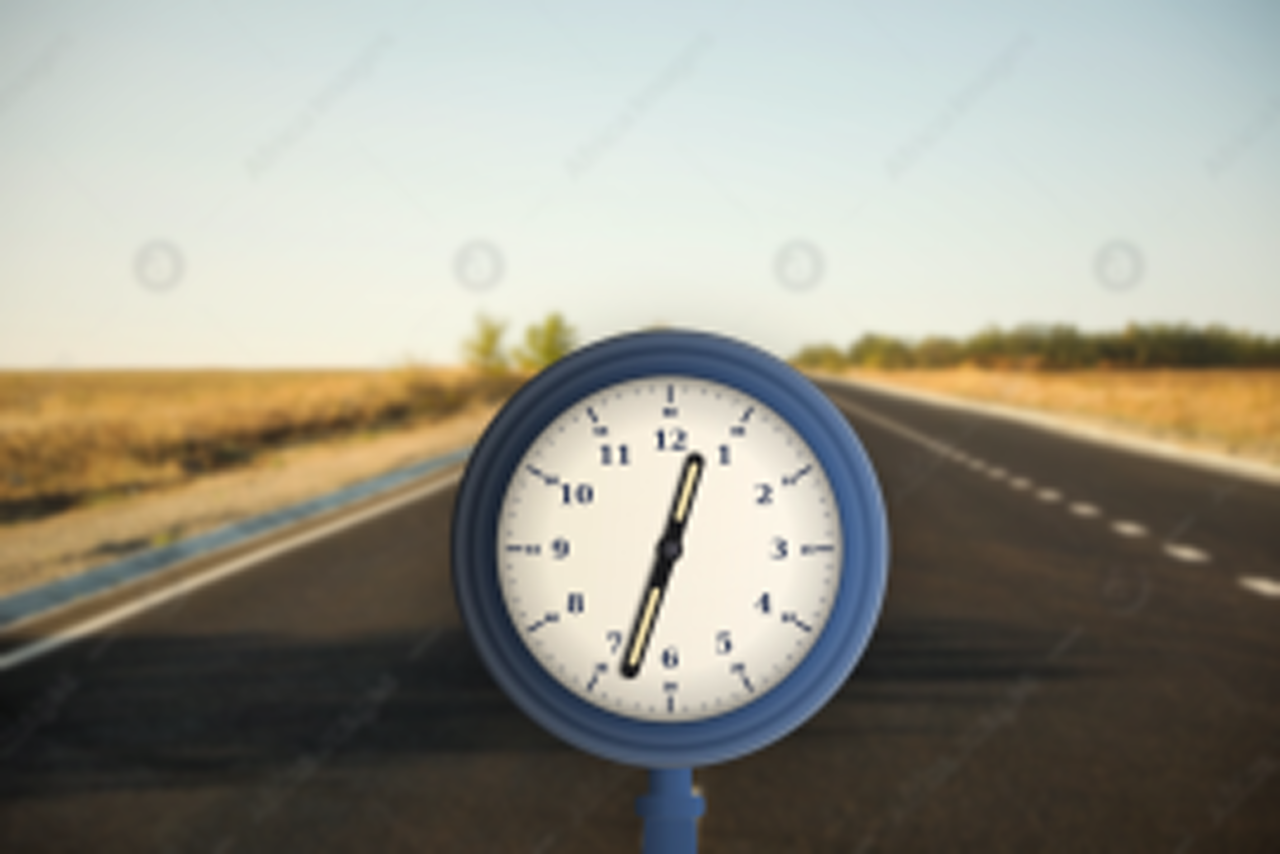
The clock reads 12h33
